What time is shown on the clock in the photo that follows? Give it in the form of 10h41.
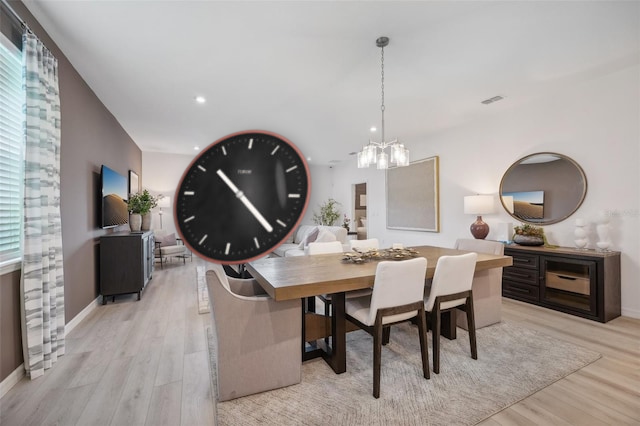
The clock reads 10h22
